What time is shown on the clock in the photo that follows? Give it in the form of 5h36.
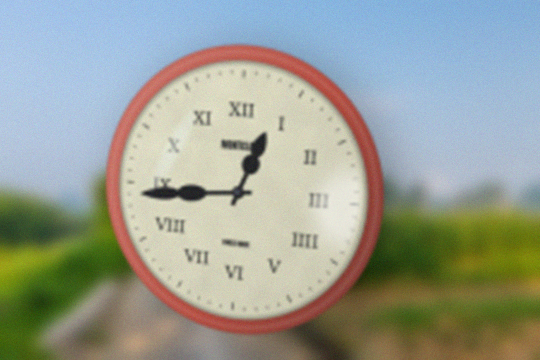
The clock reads 12h44
